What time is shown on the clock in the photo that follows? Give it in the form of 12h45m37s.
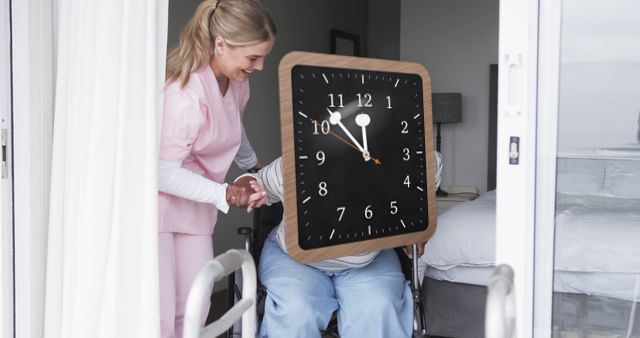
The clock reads 11h52m50s
